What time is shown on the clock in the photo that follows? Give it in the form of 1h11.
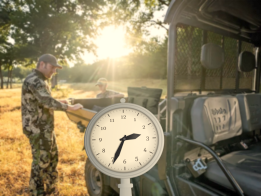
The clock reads 2h34
